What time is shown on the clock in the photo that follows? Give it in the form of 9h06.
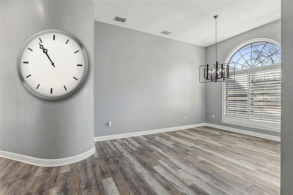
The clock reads 10h54
